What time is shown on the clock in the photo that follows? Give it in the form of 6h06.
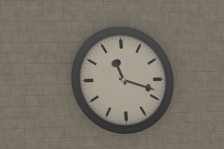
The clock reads 11h18
